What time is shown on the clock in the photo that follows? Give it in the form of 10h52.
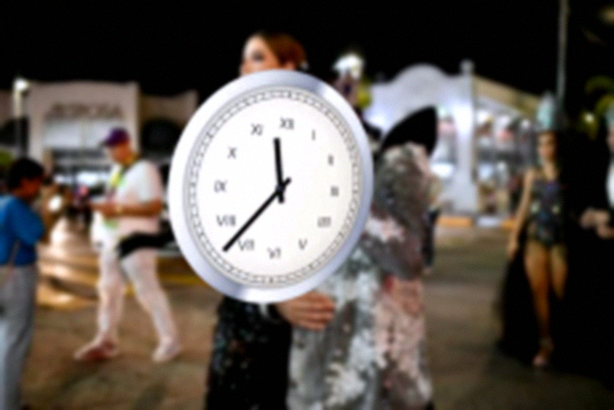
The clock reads 11h37
